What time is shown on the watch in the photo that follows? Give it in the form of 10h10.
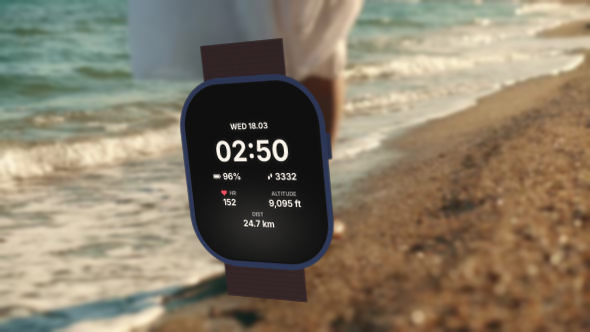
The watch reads 2h50
